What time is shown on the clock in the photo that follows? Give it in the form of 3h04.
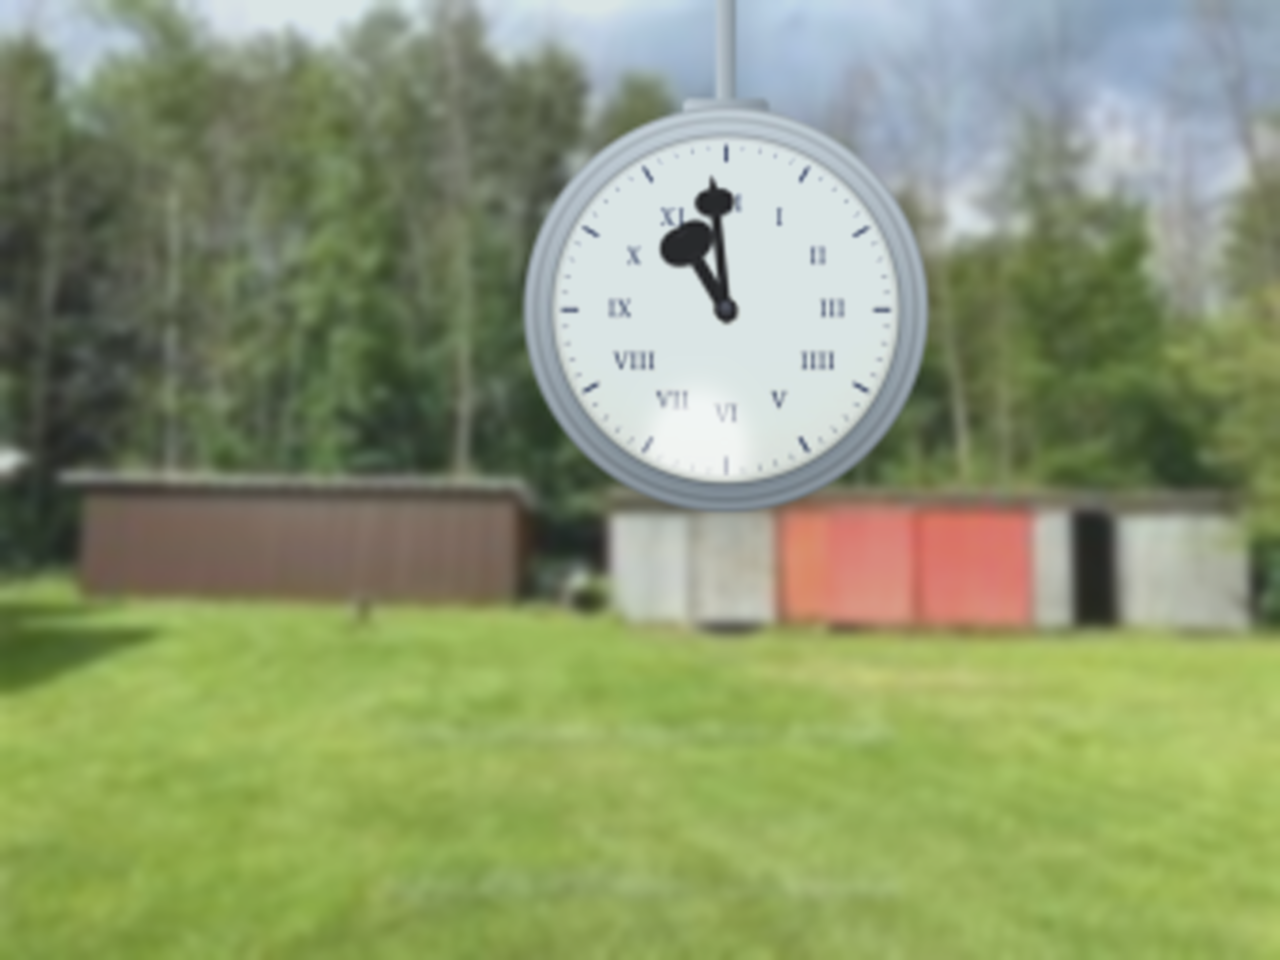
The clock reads 10h59
